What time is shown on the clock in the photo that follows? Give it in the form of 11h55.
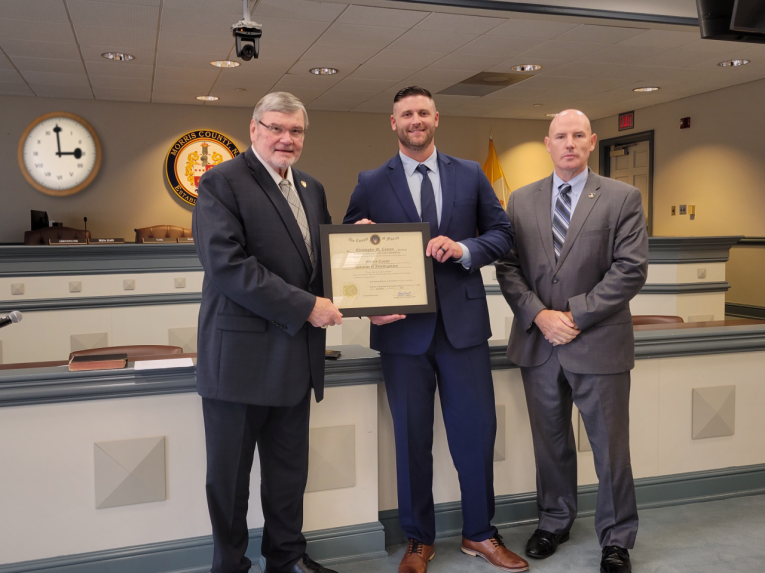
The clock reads 2h59
